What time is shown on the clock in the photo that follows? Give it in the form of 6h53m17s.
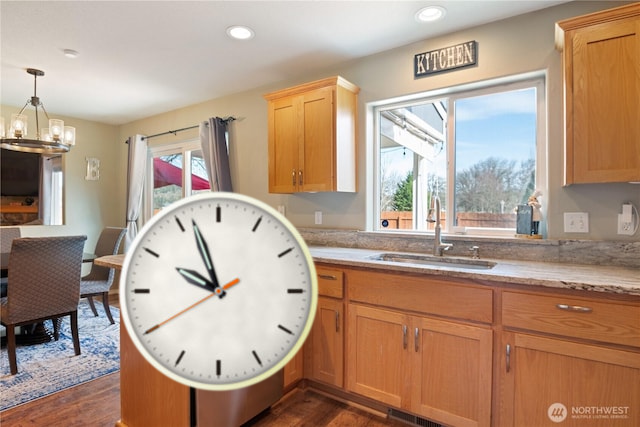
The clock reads 9h56m40s
